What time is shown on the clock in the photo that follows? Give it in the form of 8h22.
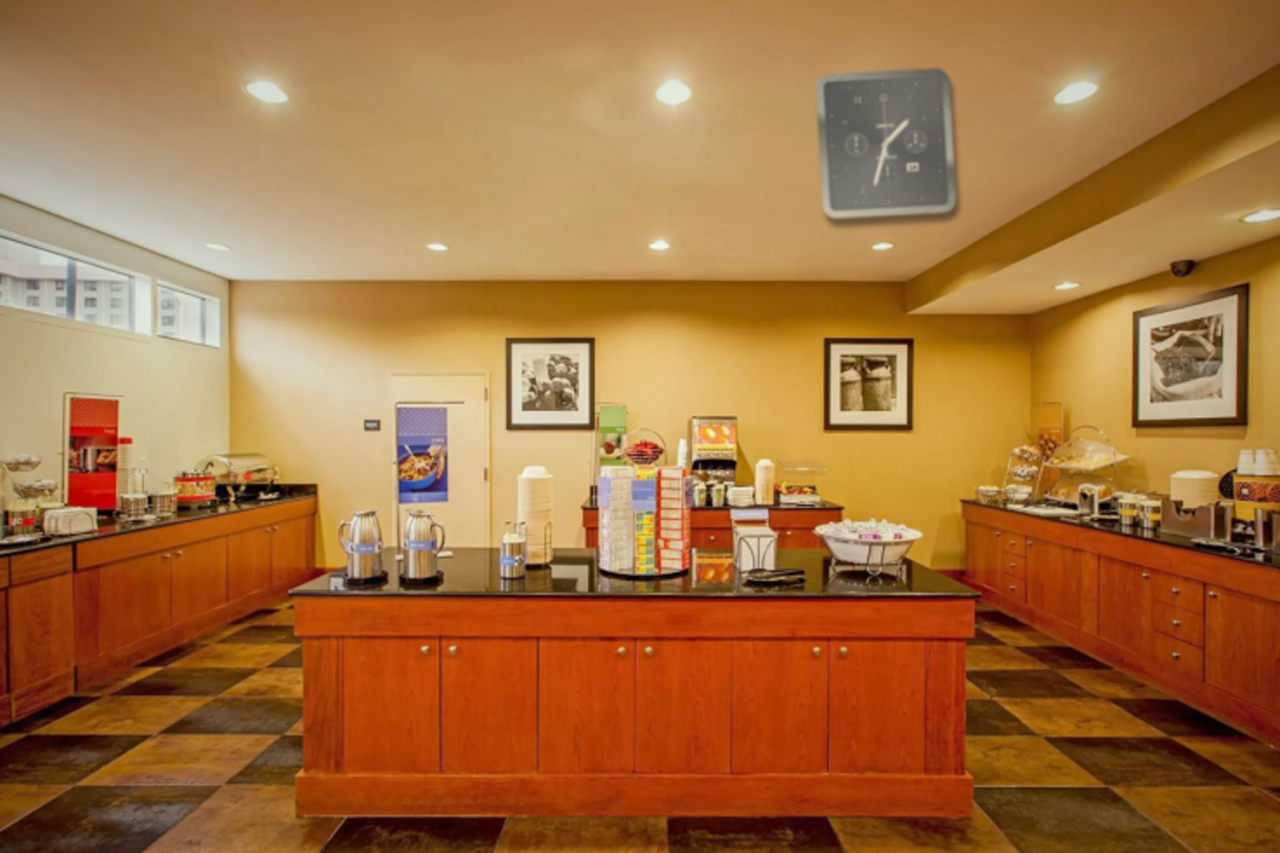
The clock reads 1h33
